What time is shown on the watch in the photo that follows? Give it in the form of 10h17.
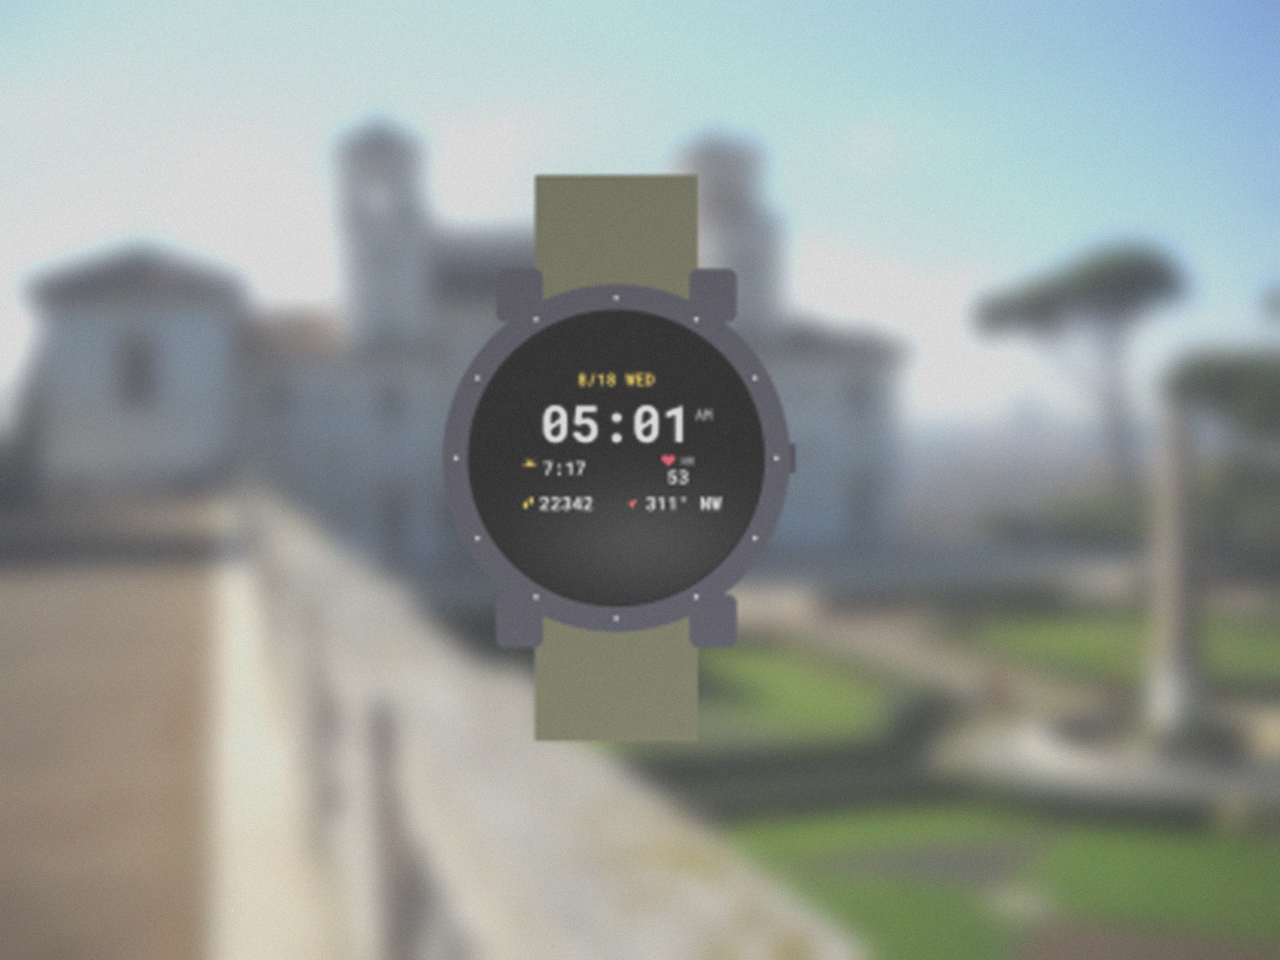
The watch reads 5h01
